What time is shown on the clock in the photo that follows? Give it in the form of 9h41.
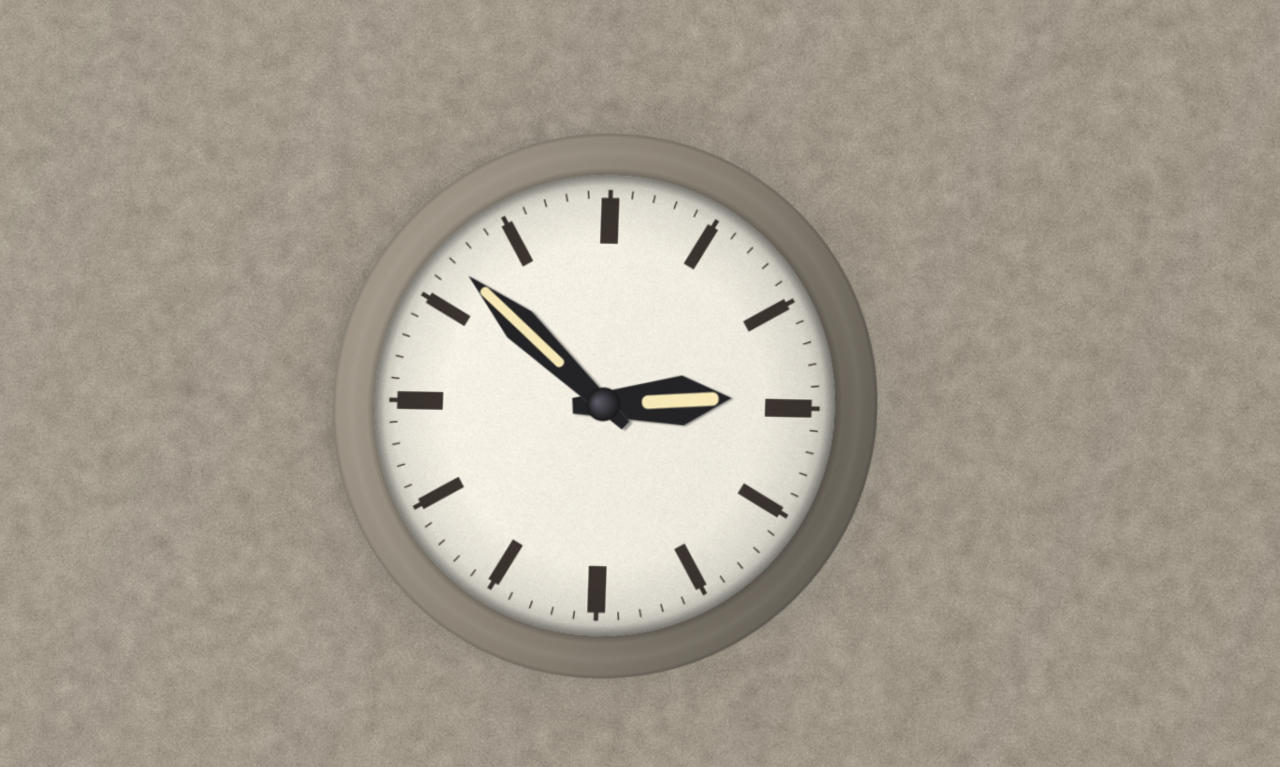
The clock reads 2h52
